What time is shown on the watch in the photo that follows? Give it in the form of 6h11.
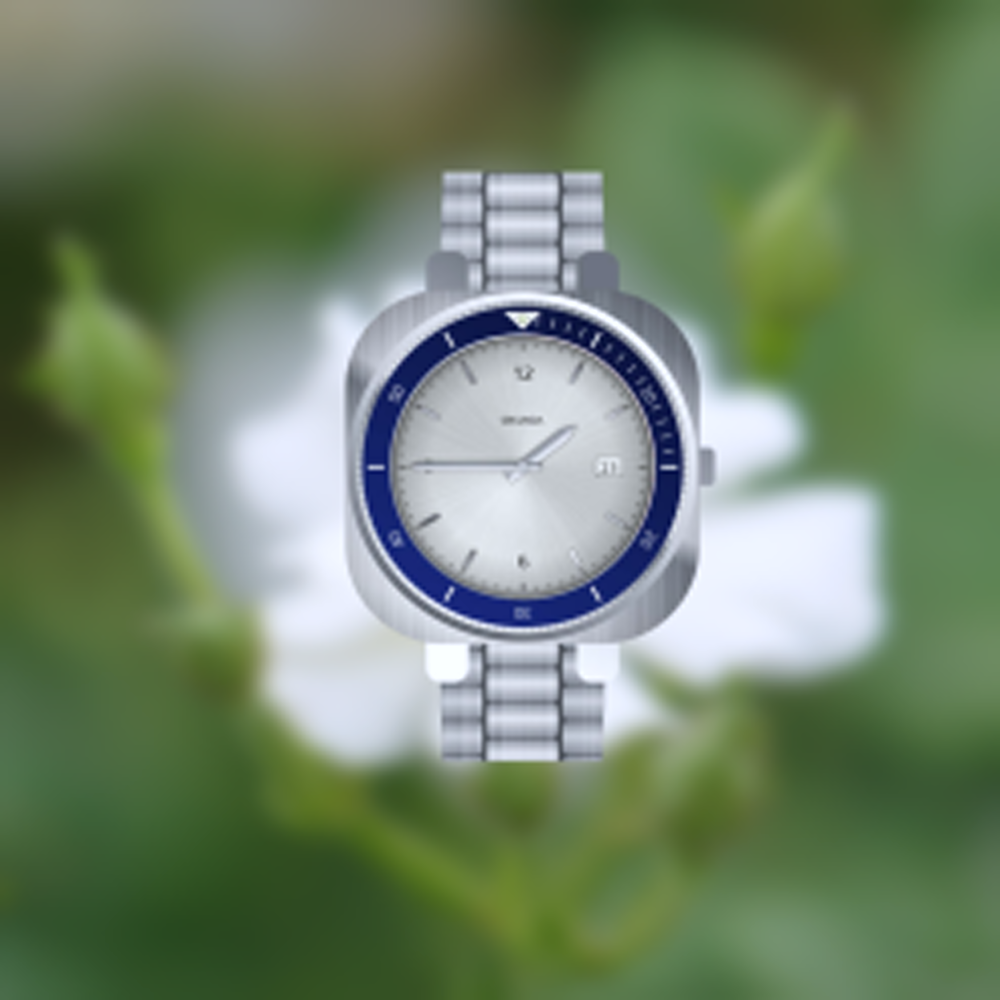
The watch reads 1h45
